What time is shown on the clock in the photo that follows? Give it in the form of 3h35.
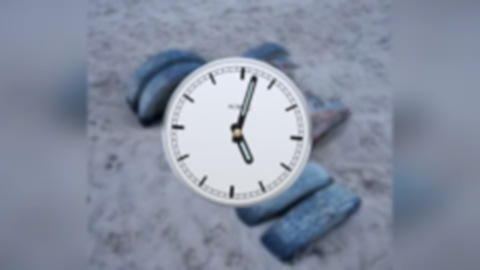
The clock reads 5h02
